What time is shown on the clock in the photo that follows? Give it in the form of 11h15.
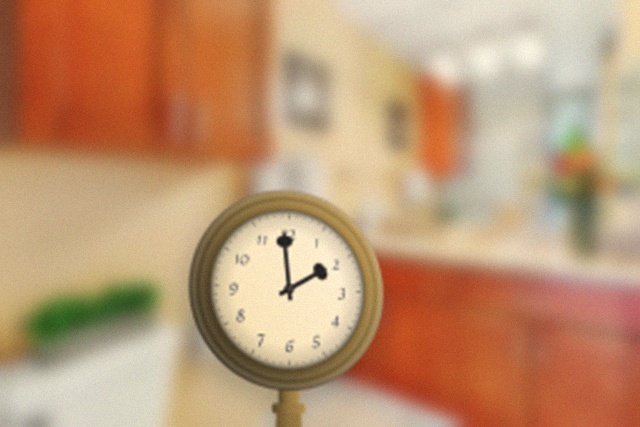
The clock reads 1h59
